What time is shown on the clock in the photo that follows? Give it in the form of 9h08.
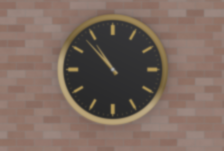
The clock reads 10h53
